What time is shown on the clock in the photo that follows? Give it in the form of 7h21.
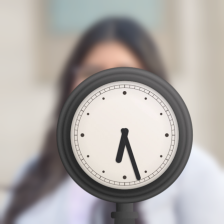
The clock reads 6h27
